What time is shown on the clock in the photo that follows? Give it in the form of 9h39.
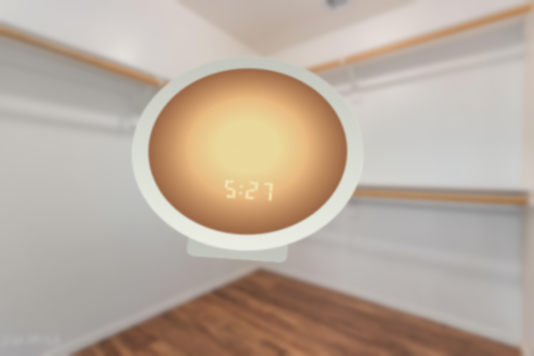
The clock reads 5h27
